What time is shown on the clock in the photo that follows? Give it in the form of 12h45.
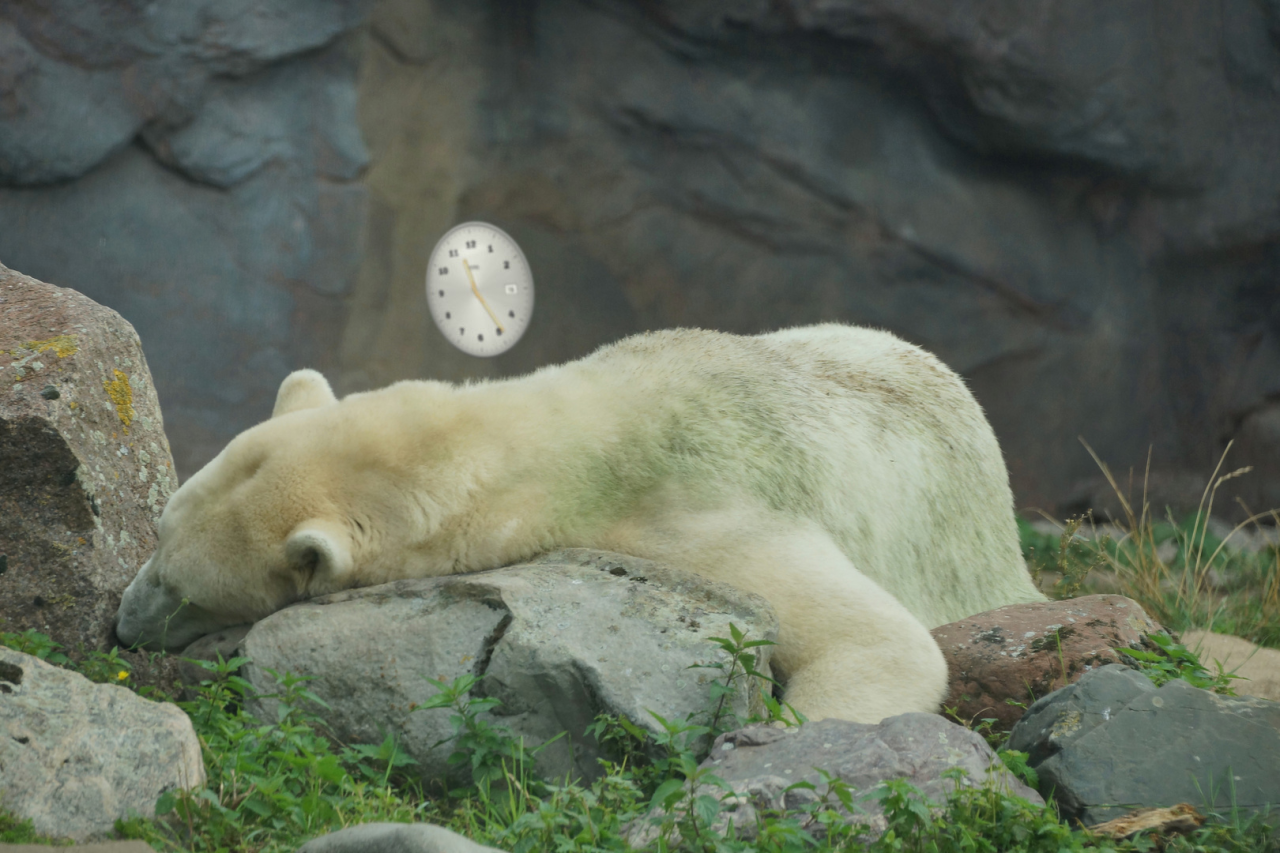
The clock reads 11h24
